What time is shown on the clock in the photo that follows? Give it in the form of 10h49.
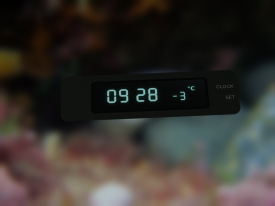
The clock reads 9h28
